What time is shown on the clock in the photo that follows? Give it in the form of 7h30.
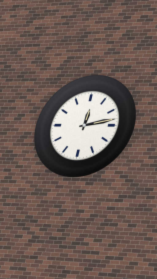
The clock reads 12h13
